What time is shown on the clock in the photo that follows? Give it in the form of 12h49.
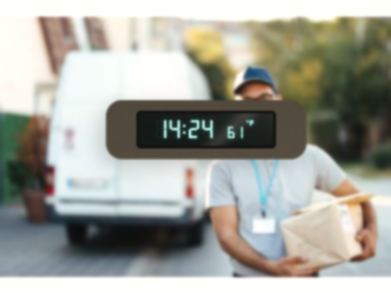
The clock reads 14h24
